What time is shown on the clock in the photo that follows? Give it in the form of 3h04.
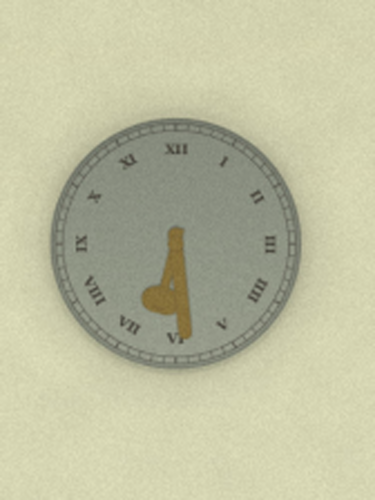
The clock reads 6h29
